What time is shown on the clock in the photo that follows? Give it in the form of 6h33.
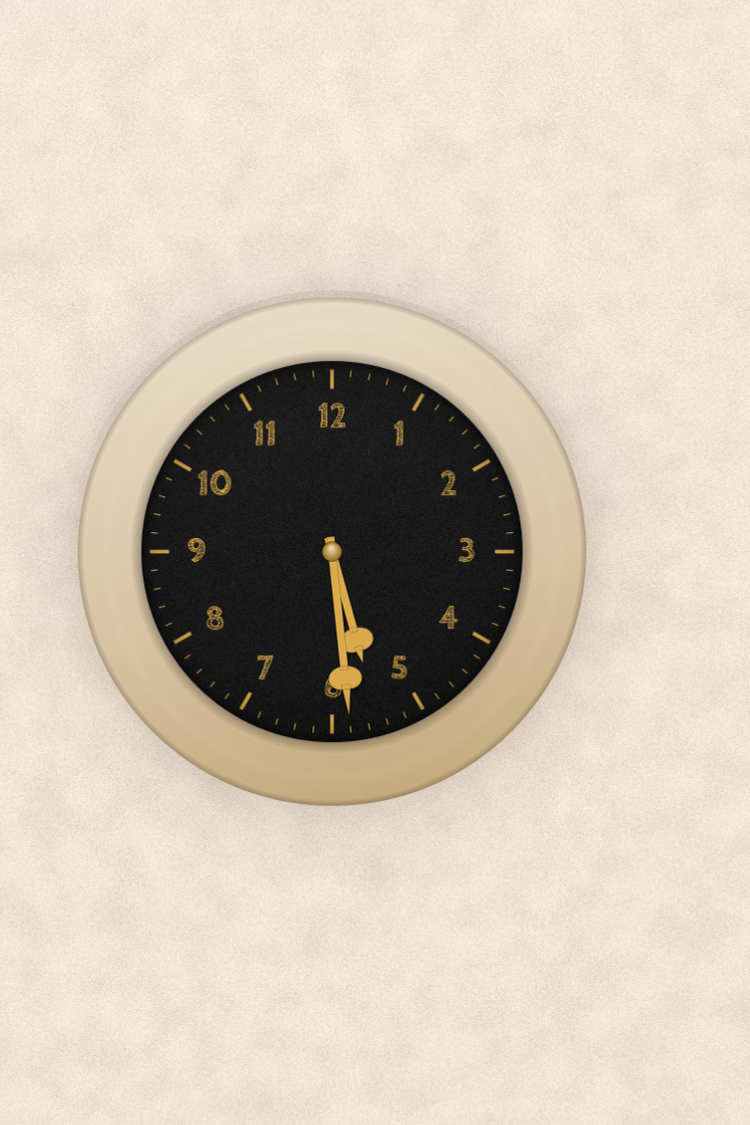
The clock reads 5h29
